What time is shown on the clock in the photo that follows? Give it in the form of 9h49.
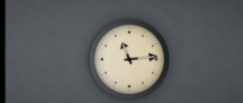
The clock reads 11h14
